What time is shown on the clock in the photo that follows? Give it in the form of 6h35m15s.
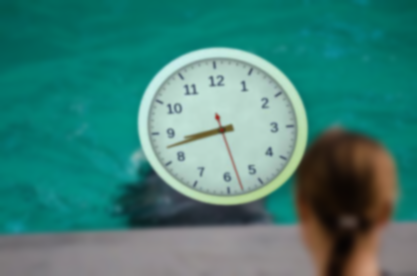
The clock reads 8h42m28s
